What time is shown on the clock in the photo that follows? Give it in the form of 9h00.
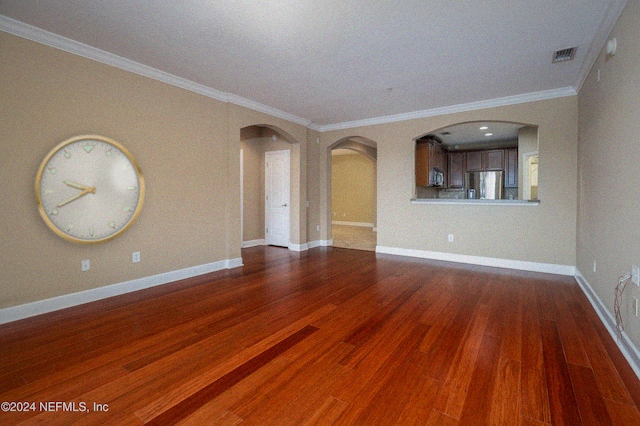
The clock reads 9h41
